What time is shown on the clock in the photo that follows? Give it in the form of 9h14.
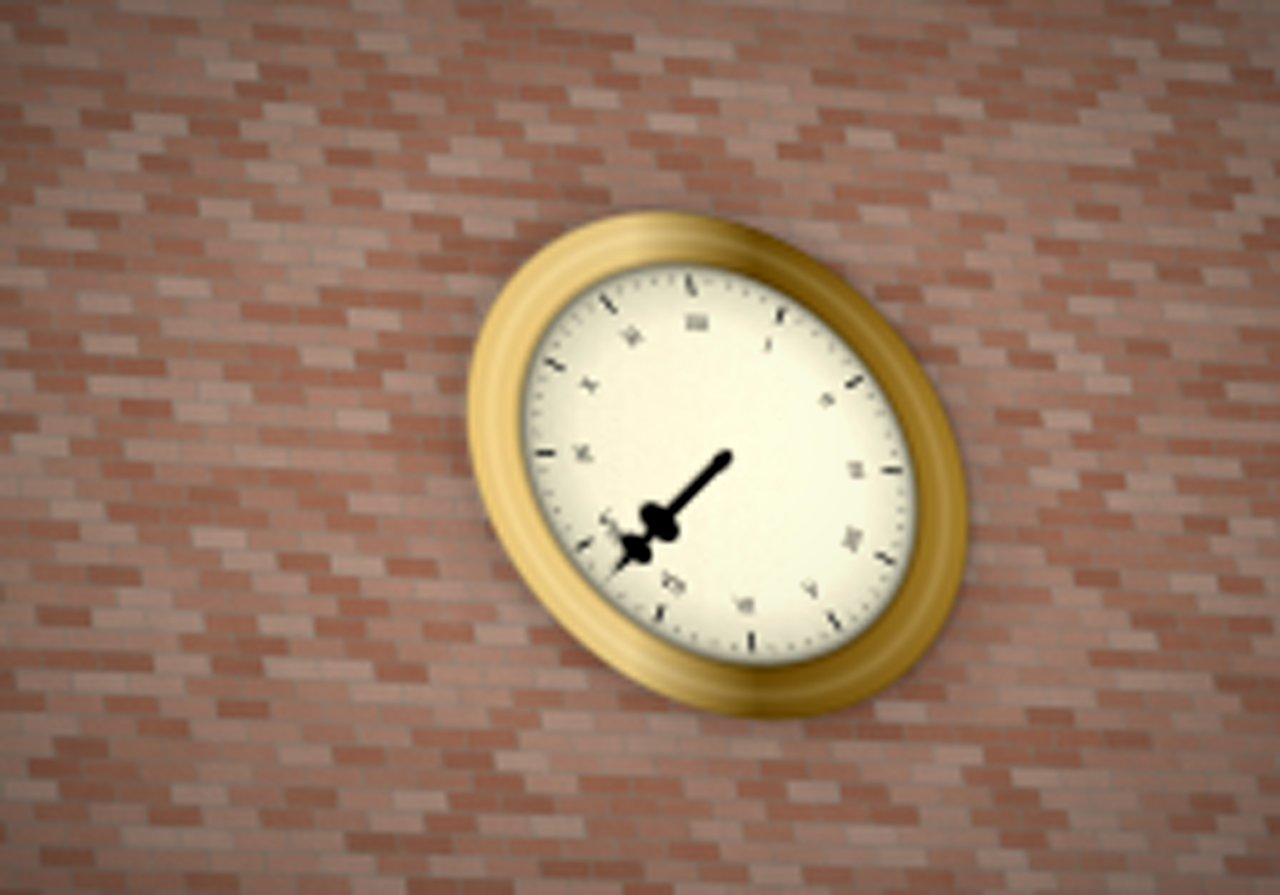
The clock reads 7h38
